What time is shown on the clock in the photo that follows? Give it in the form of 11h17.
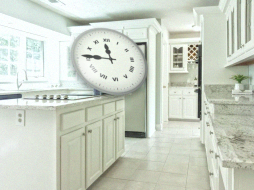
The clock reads 11h46
